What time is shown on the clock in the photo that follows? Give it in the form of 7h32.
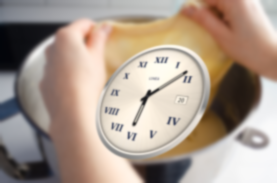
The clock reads 6h08
